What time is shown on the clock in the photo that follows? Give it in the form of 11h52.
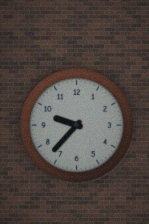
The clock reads 9h37
